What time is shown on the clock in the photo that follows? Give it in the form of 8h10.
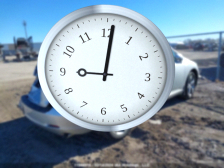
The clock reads 9h01
